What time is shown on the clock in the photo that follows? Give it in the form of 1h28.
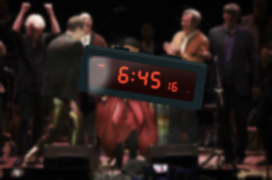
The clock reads 6h45
